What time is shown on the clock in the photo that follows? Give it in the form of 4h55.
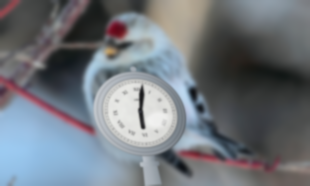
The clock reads 6h02
